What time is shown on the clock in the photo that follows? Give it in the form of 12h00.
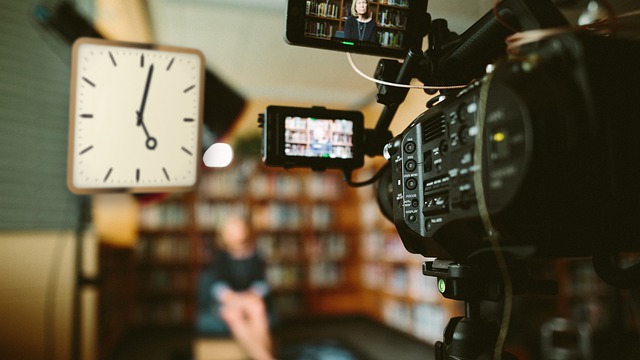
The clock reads 5h02
